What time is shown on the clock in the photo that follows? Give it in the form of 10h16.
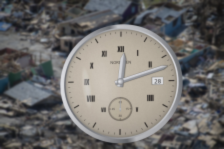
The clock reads 12h12
